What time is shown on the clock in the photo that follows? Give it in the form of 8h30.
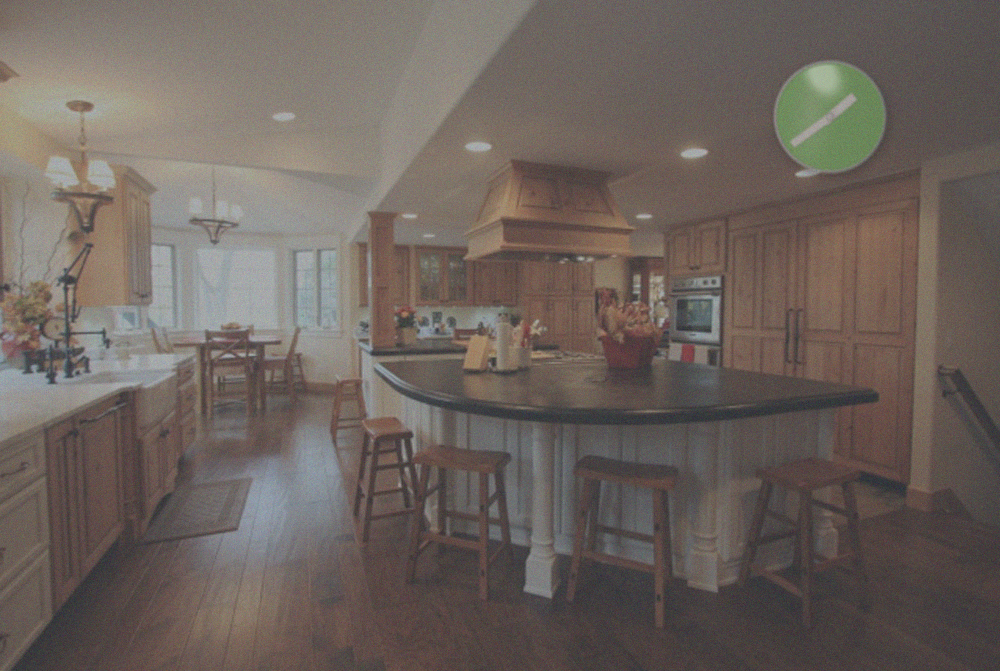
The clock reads 1h39
